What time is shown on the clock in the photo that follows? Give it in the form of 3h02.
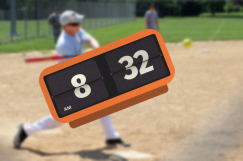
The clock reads 8h32
